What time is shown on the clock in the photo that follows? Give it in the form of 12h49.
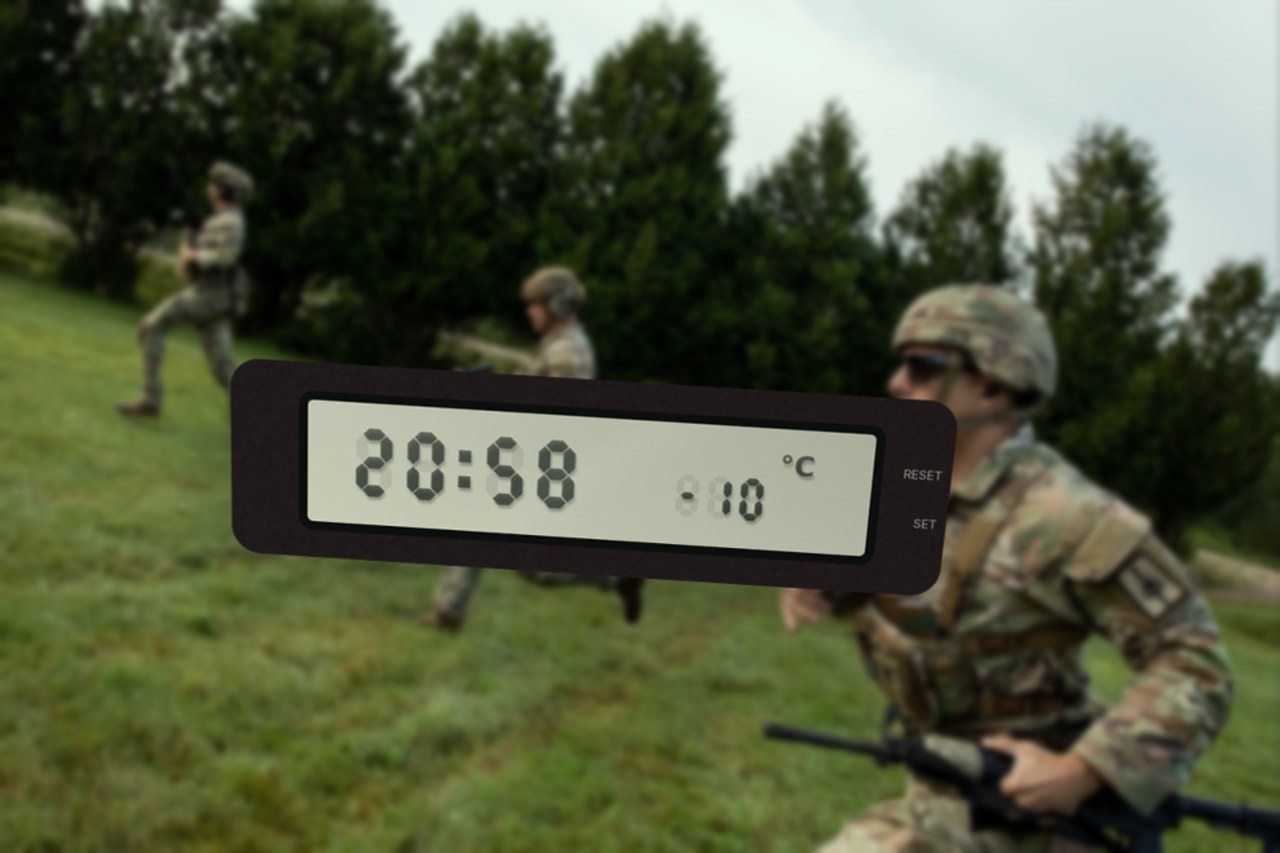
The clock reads 20h58
